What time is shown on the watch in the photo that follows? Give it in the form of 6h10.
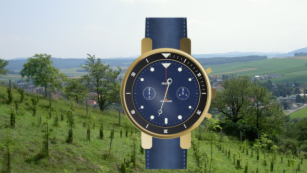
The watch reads 12h33
